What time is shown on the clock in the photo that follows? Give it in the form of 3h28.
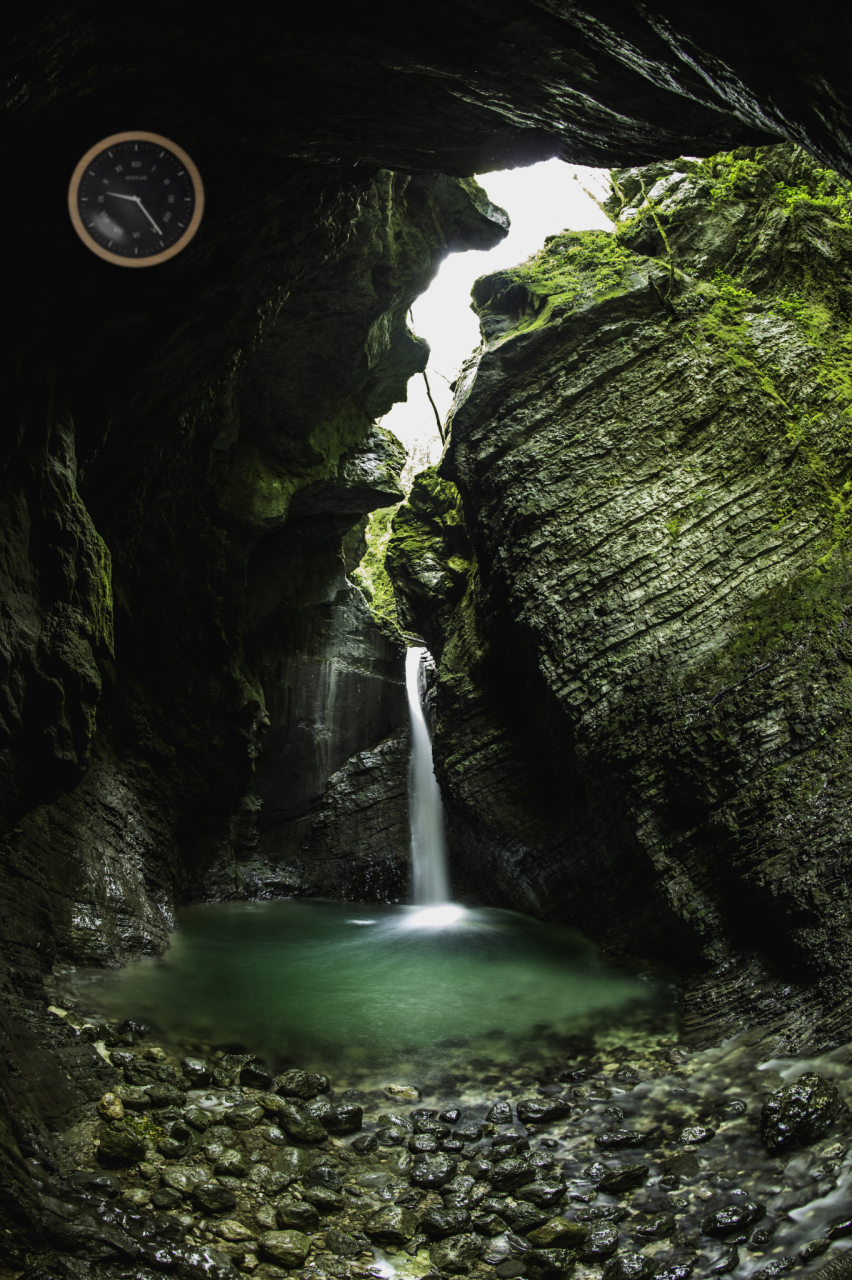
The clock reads 9h24
